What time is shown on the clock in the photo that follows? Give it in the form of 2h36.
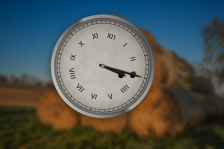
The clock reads 3h15
